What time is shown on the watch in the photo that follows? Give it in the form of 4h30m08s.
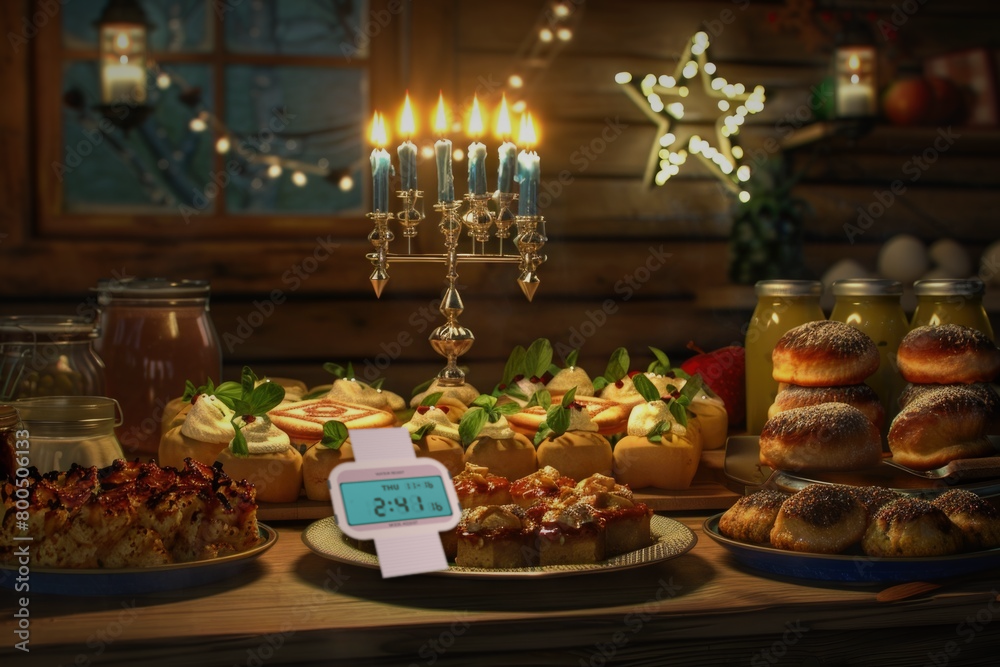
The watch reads 2h41m16s
